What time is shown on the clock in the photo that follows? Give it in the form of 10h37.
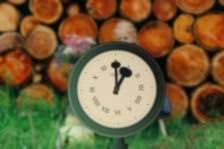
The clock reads 1h00
